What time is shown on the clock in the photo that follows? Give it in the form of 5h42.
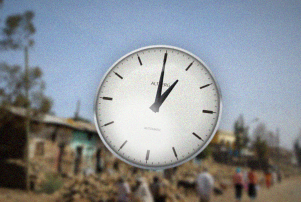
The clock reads 1h00
